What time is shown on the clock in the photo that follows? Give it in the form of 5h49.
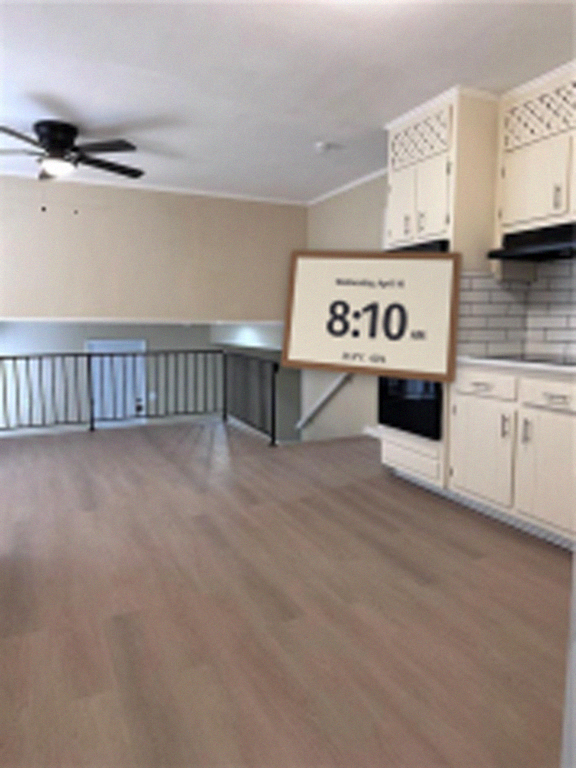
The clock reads 8h10
